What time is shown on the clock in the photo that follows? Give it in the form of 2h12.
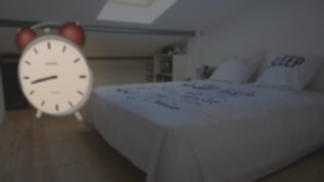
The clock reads 8h43
